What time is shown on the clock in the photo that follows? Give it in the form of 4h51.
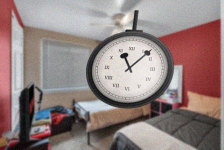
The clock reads 11h07
